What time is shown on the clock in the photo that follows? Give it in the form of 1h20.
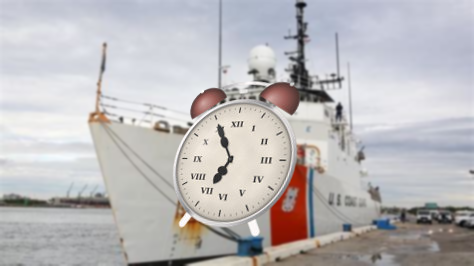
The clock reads 6h55
